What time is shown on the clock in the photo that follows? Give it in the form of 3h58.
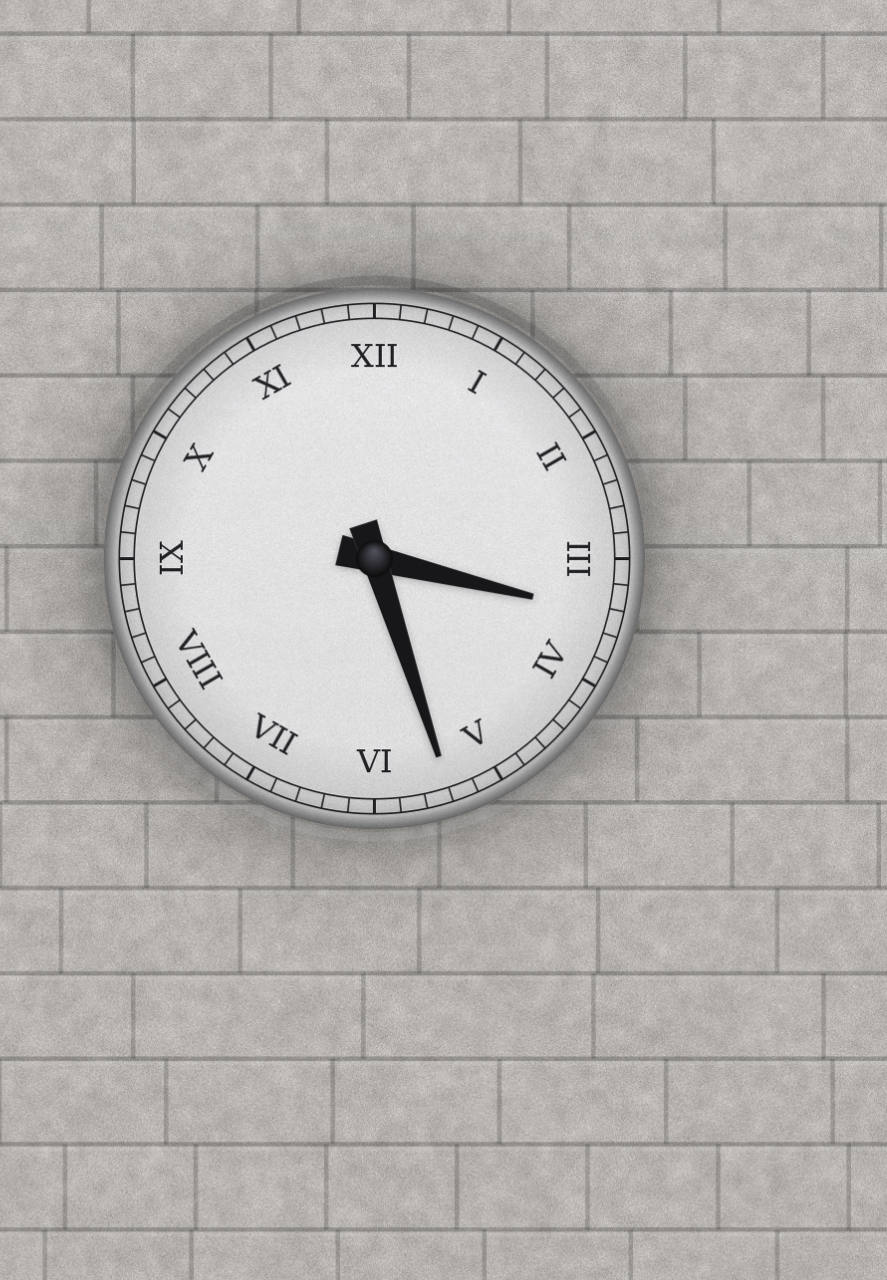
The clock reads 3h27
